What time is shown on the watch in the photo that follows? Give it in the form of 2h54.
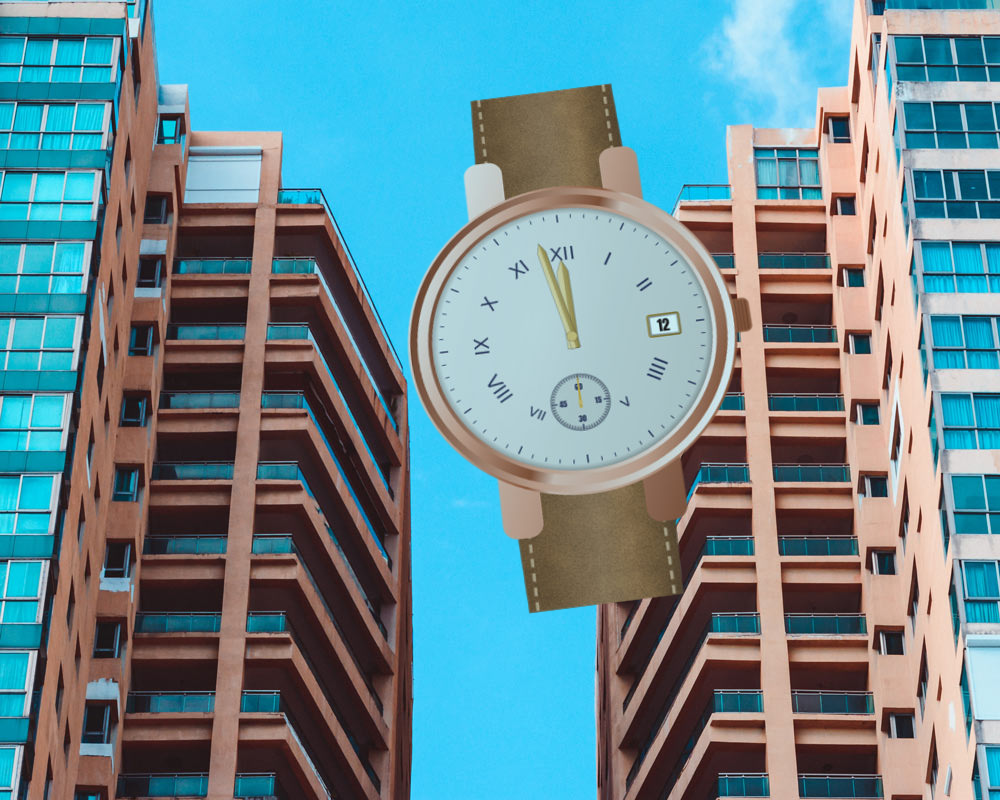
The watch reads 11h58
